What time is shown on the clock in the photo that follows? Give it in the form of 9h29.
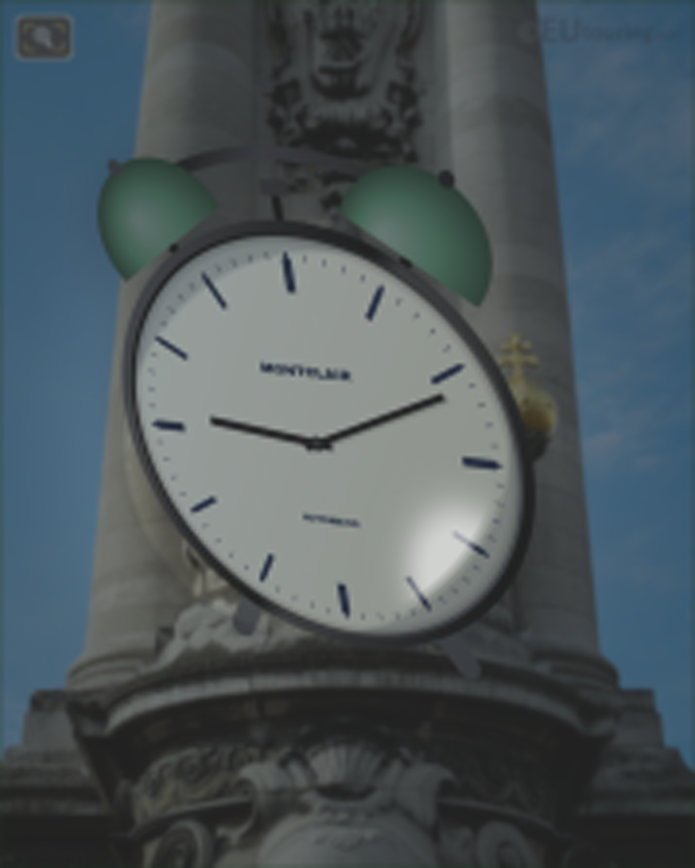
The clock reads 9h11
